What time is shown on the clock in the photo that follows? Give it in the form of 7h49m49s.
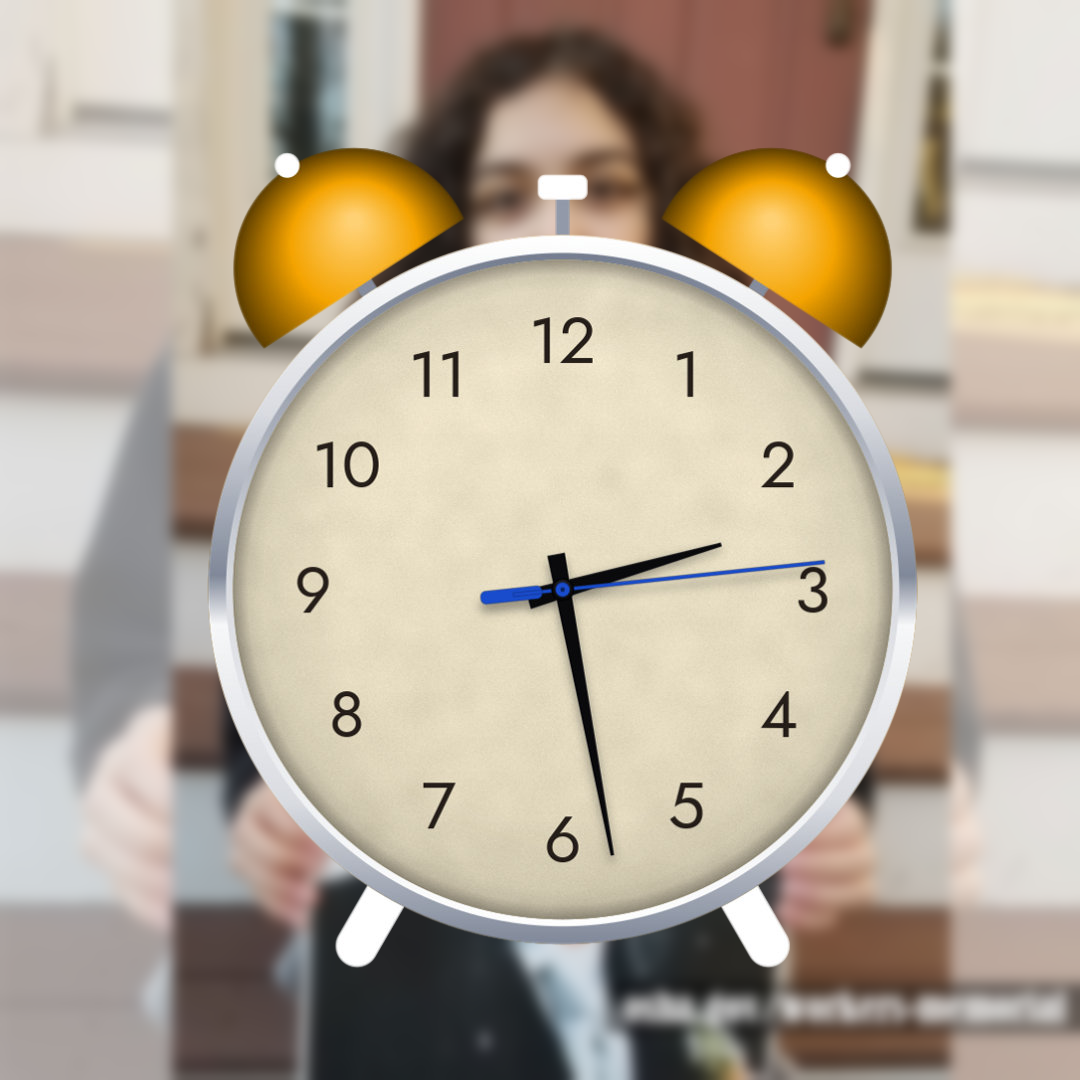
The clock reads 2h28m14s
